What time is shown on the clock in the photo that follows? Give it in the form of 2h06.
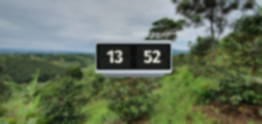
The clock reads 13h52
